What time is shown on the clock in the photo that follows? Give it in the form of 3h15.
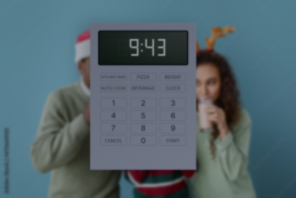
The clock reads 9h43
